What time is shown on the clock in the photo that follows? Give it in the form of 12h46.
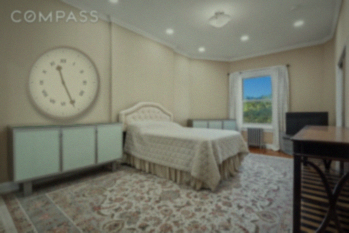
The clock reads 11h26
